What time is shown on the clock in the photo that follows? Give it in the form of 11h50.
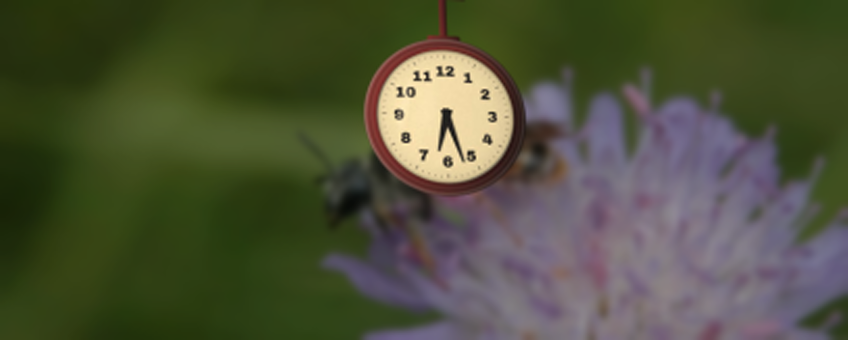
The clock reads 6h27
